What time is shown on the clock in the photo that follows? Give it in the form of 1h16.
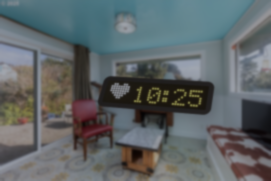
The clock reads 10h25
